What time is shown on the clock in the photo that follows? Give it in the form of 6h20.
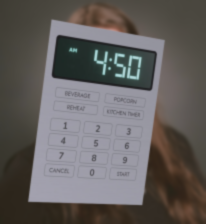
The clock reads 4h50
